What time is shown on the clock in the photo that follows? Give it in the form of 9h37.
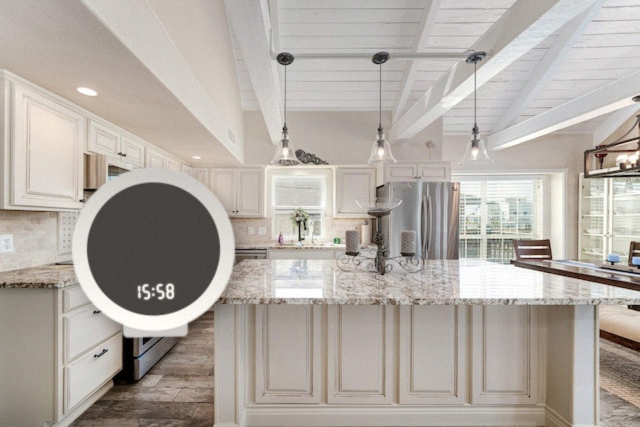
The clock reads 15h58
